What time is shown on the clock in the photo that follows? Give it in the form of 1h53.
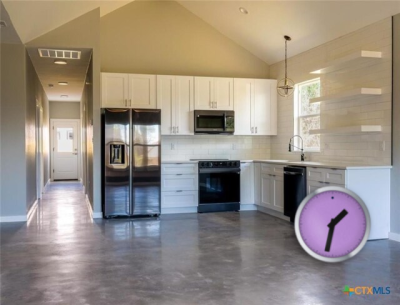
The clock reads 1h32
